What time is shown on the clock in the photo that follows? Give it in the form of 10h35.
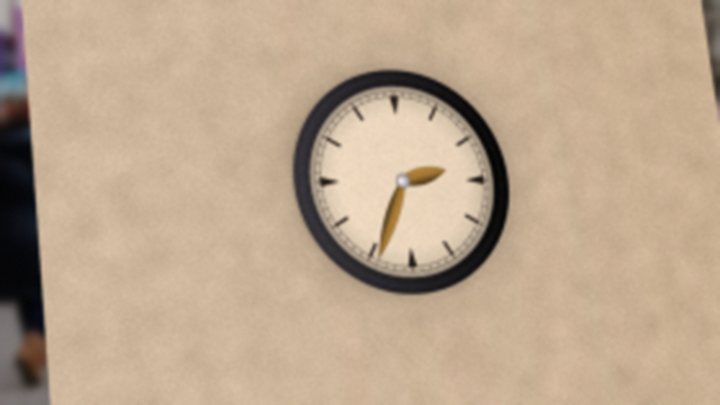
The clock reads 2h34
